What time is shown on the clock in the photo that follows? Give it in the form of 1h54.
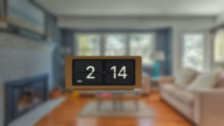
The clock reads 2h14
